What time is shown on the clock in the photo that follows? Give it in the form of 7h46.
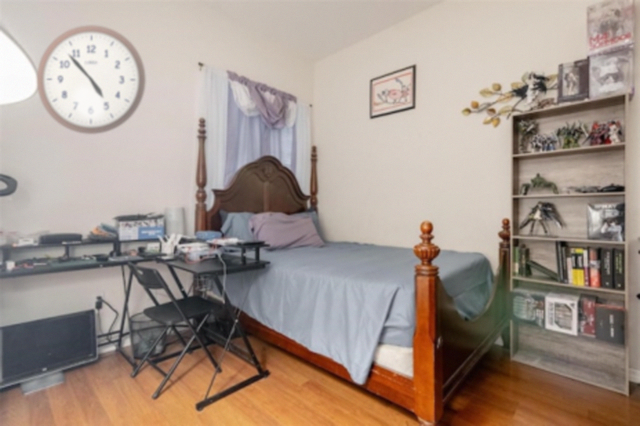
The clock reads 4h53
